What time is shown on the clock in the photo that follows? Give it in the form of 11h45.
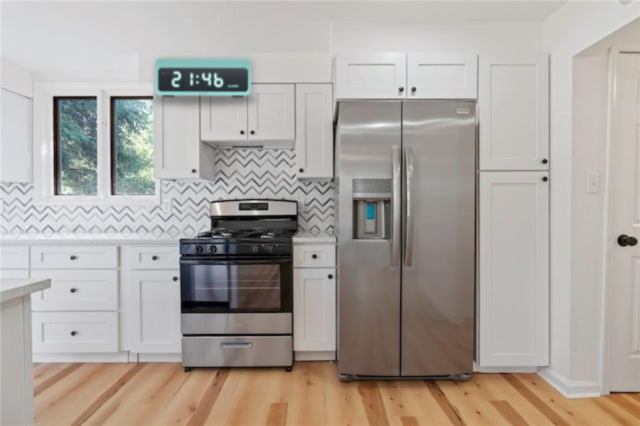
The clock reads 21h46
